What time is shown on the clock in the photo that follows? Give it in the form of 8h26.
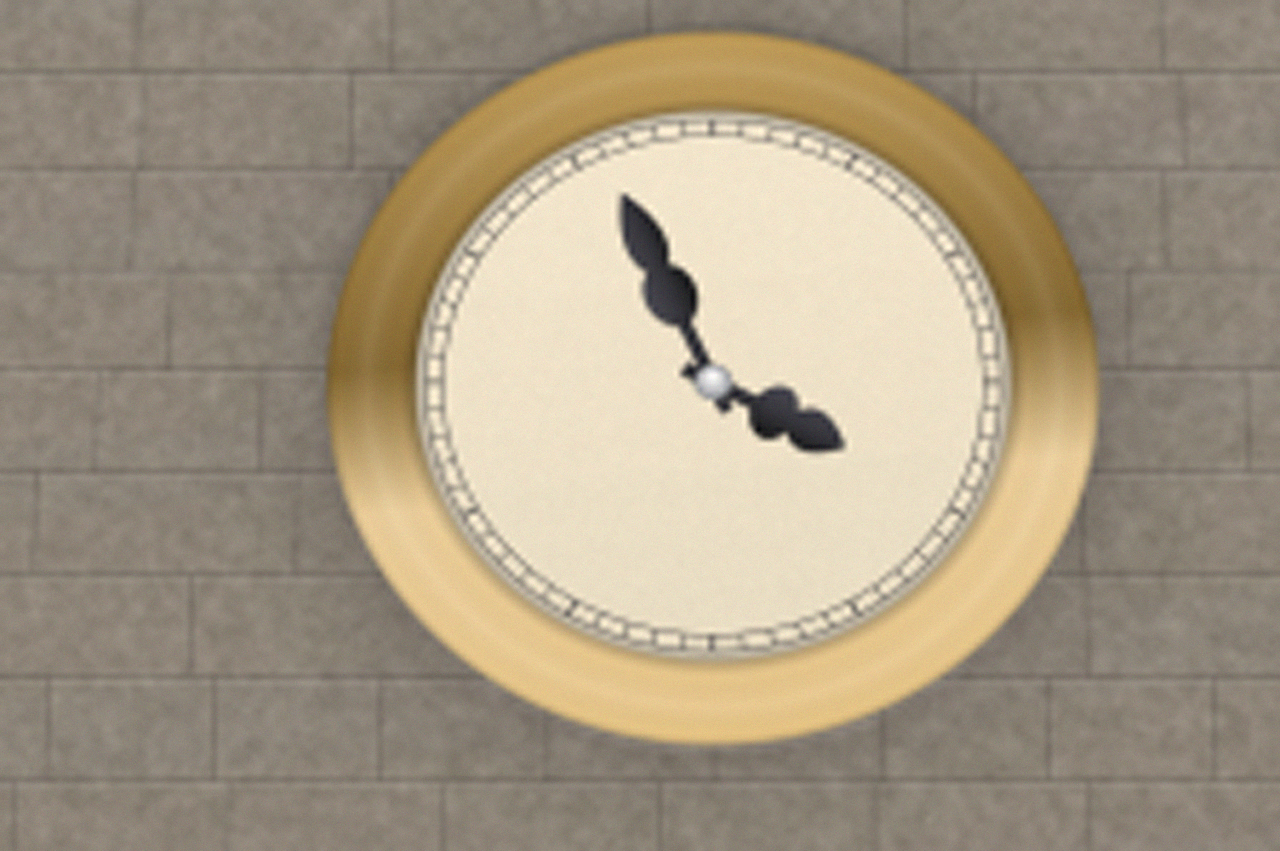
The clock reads 3h56
